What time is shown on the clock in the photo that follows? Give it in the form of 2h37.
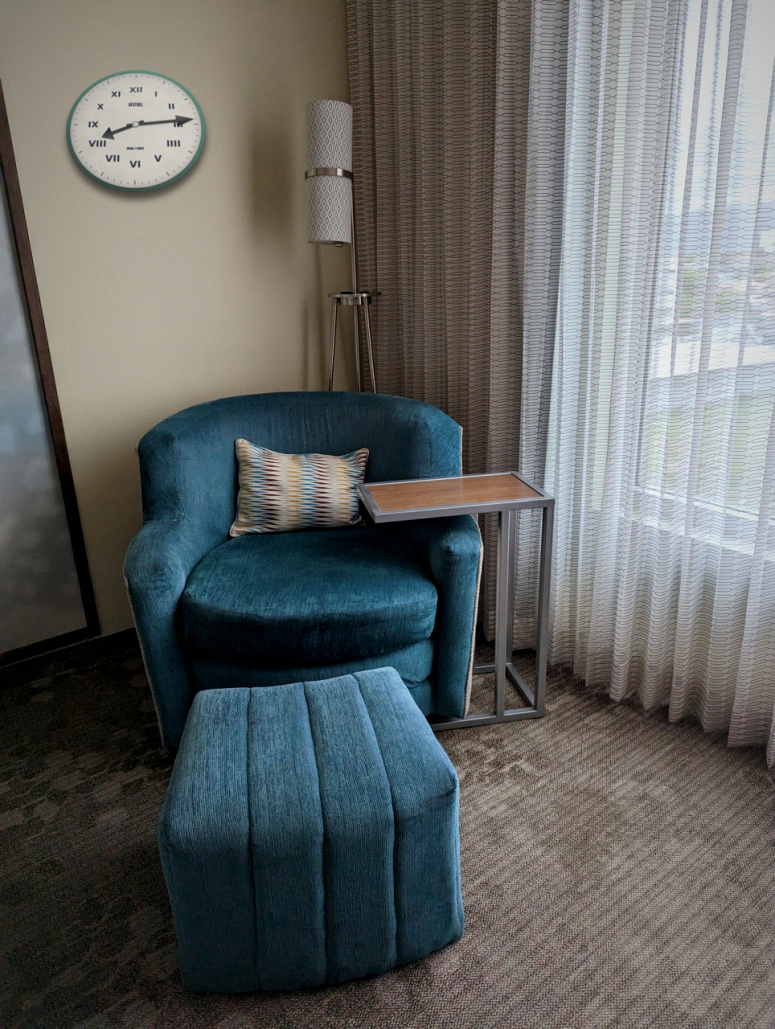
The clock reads 8h14
